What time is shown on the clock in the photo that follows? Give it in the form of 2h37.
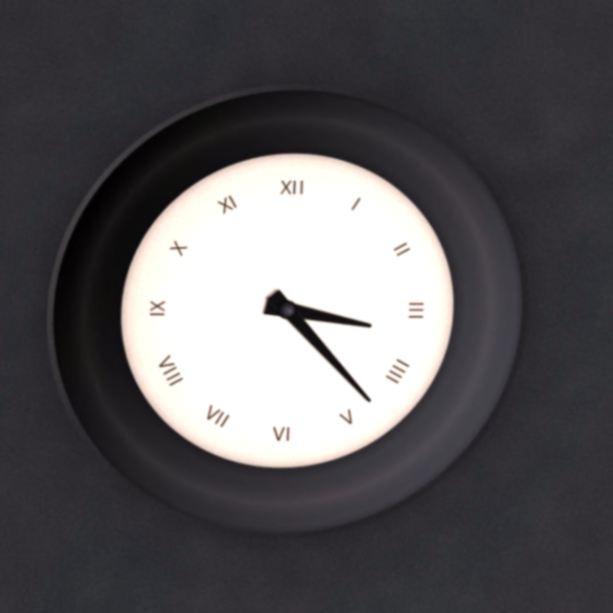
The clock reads 3h23
